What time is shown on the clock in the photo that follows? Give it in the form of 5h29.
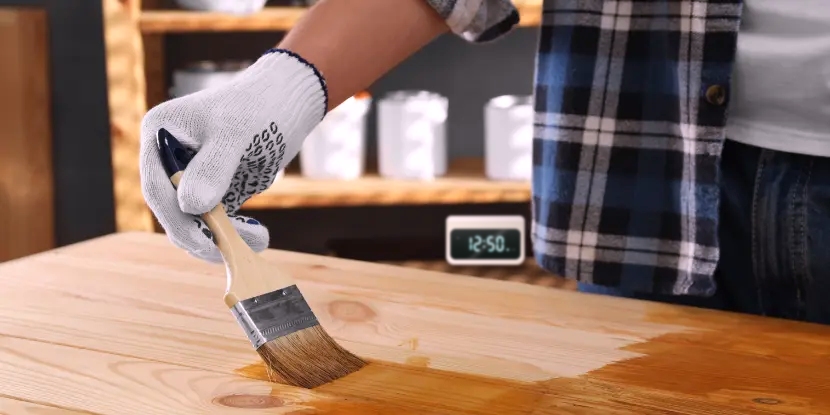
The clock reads 12h50
